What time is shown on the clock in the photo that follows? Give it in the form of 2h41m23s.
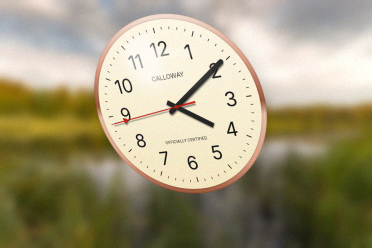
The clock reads 4h09m44s
